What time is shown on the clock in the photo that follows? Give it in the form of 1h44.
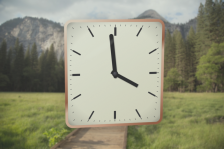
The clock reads 3h59
